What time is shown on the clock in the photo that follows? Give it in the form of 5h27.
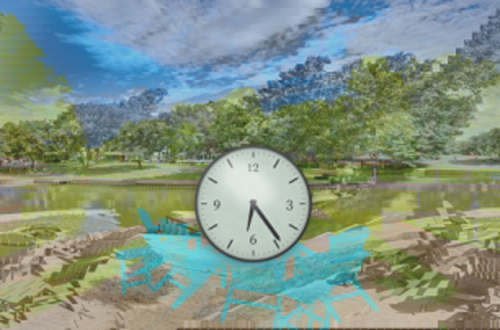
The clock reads 6h24
